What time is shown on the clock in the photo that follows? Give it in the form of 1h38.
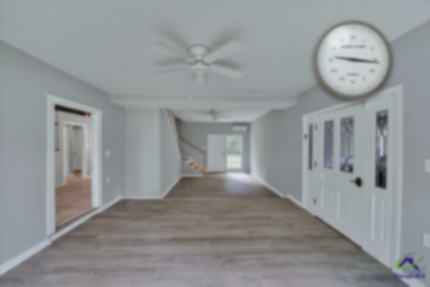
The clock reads 9h16
